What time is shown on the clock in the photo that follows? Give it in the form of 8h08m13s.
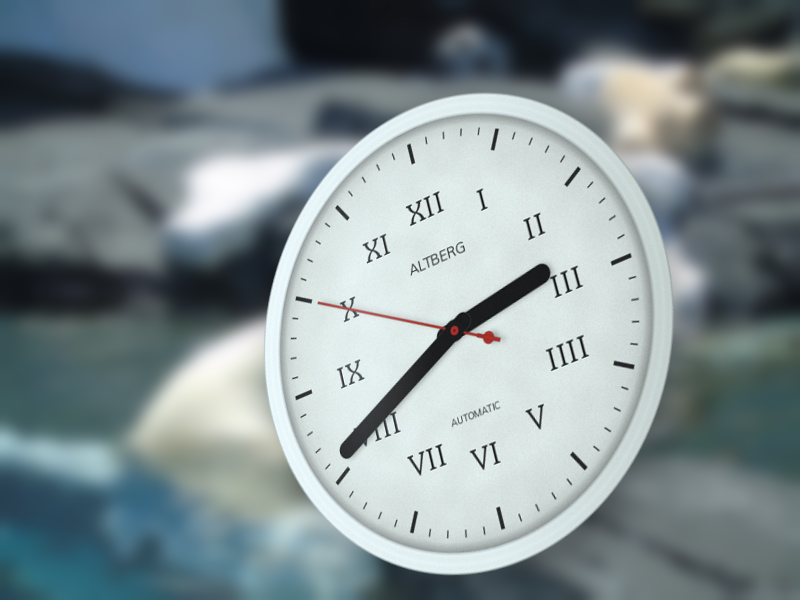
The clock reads 2h40m50s
